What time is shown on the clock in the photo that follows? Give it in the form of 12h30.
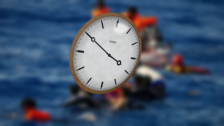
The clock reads 3h50
